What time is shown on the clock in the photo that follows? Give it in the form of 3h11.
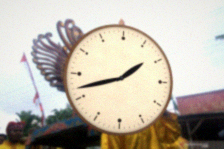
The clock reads 1h42
